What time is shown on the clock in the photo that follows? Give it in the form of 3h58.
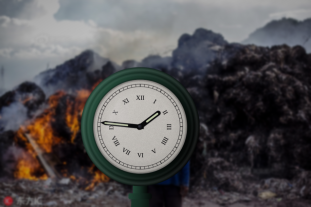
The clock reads 1h46
